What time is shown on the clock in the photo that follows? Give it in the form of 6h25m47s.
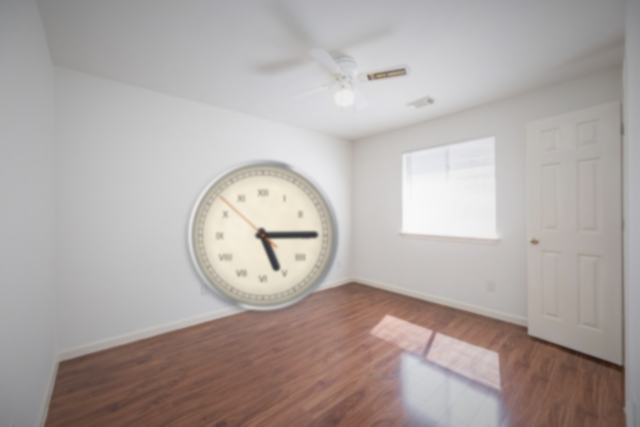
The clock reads 5h14m52s
